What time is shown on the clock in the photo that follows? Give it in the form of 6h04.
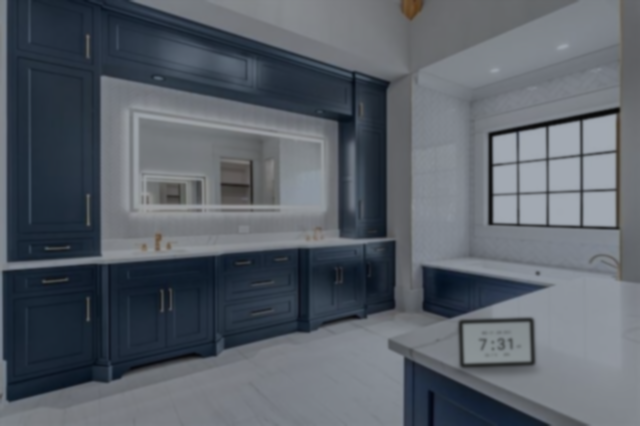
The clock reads 7h31
